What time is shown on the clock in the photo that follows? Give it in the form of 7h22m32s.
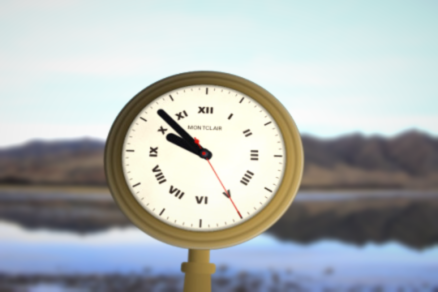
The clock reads 9h52m25s
